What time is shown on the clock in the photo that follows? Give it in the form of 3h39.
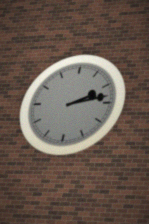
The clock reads 2h13
